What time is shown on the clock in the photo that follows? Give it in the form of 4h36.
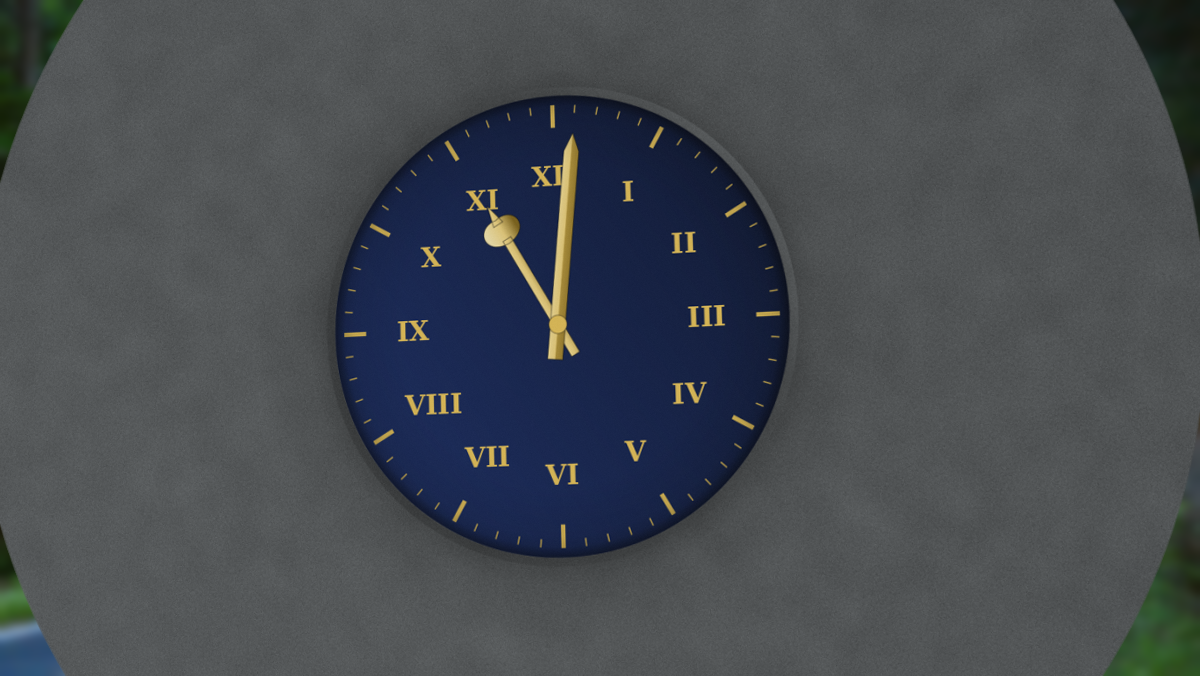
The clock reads 11h01
